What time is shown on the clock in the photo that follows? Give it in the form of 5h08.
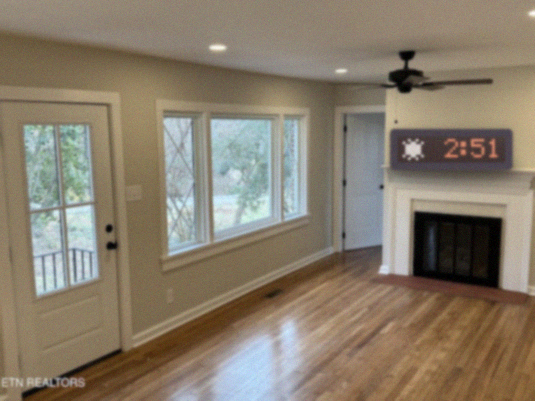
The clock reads 2h51
